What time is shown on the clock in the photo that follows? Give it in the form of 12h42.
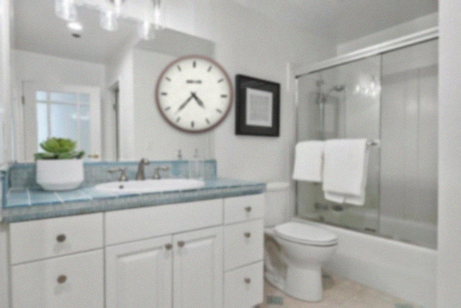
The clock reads 4h37
